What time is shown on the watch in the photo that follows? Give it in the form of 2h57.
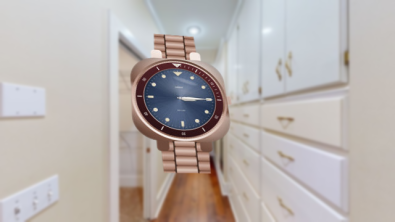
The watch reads 3h15
